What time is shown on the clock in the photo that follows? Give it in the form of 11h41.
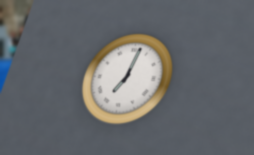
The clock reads 7h02
